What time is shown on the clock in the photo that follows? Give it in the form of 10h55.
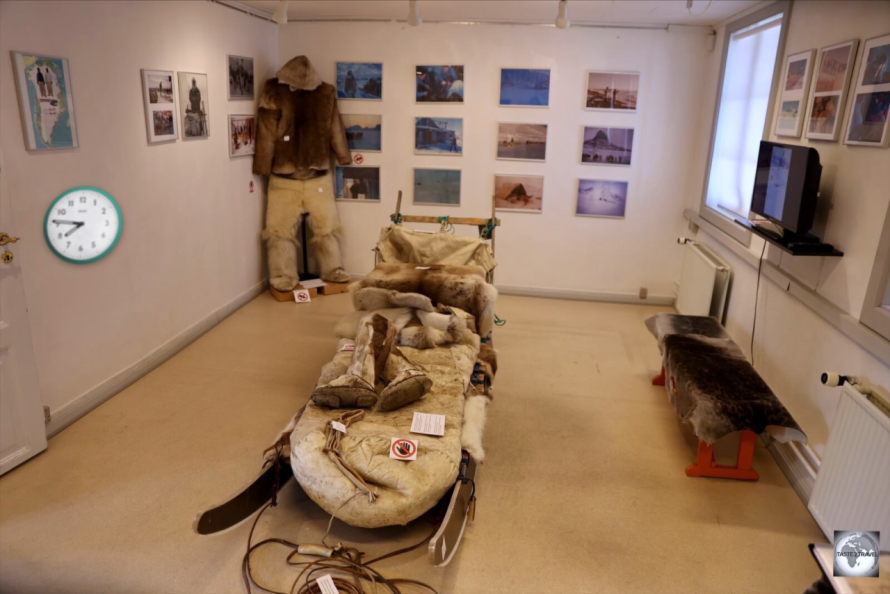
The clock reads 7h46
